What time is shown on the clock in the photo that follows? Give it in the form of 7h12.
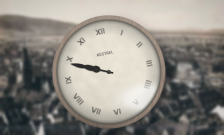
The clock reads 9h49
